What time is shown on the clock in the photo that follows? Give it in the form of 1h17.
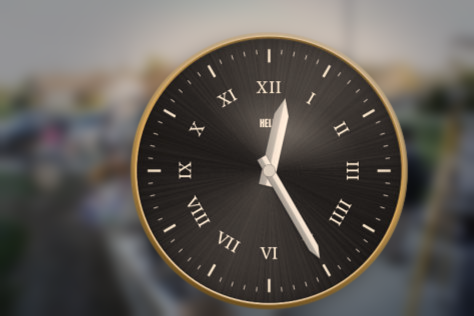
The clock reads 12h25
